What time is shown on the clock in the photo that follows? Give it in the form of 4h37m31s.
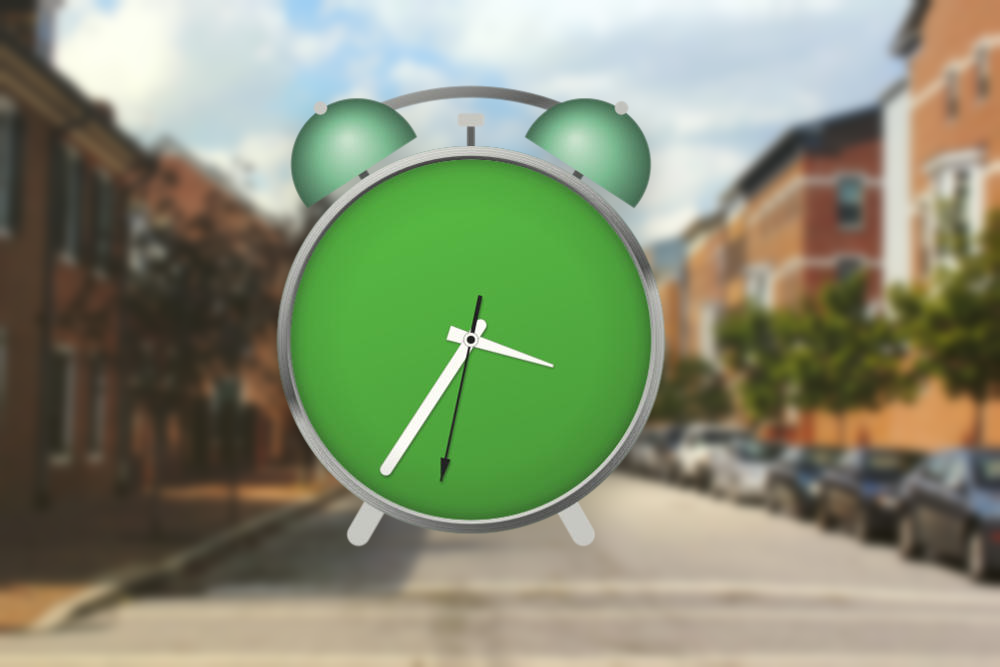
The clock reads 3h35m32s
